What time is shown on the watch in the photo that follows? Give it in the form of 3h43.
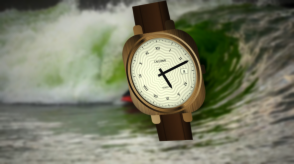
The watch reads 5h12
